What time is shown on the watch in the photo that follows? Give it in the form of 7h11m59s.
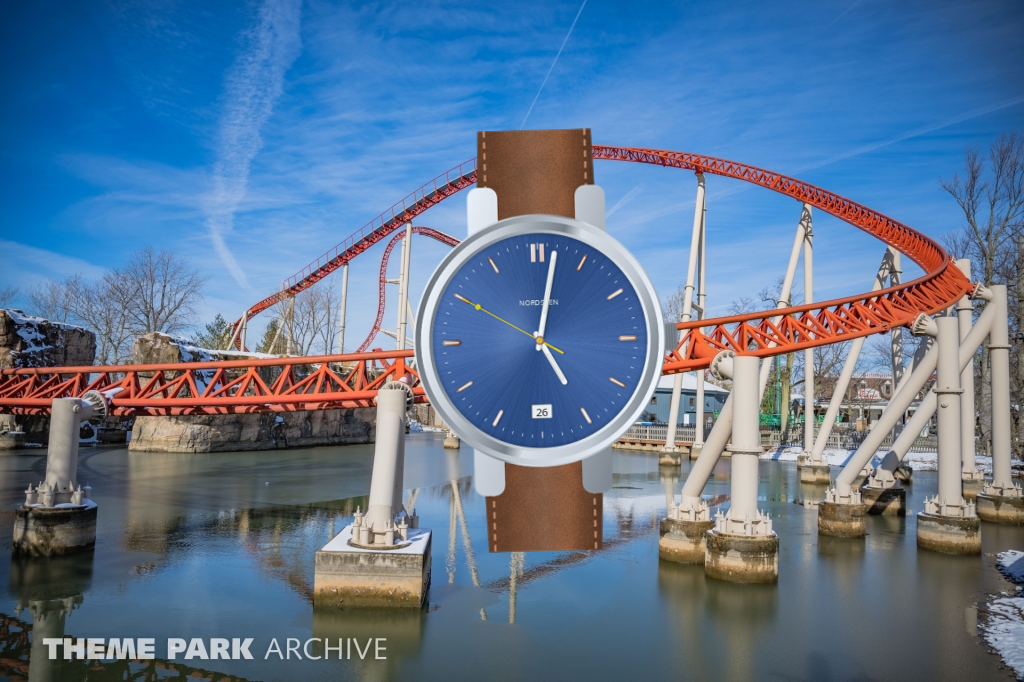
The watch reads 5h01m50s
